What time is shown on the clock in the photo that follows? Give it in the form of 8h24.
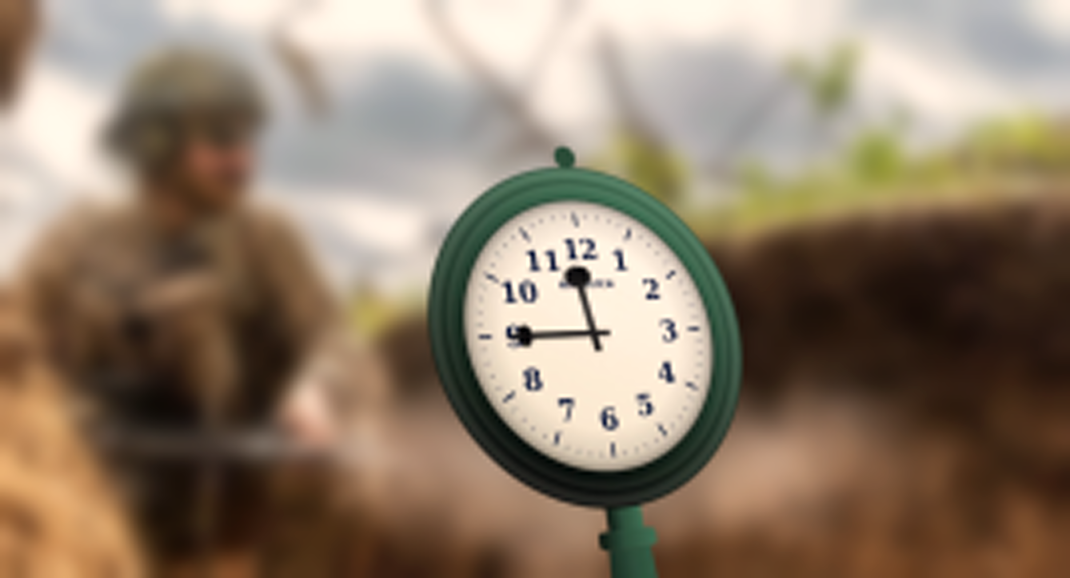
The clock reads 11h45
